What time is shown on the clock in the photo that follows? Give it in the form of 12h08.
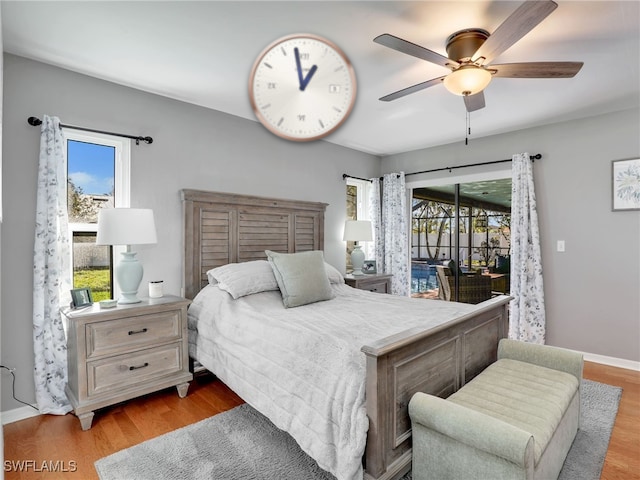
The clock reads 12h58
